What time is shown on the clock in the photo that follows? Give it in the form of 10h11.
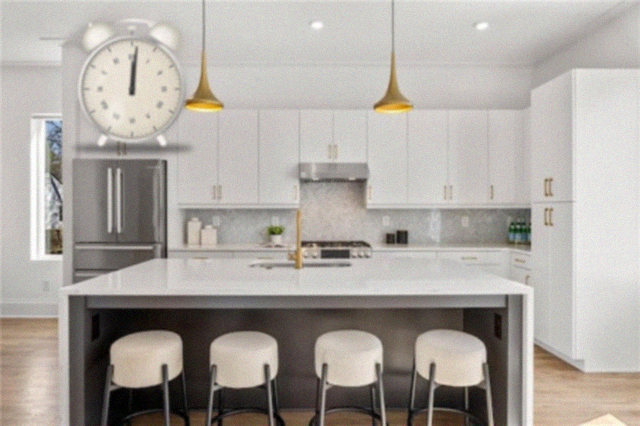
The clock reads 12h01
